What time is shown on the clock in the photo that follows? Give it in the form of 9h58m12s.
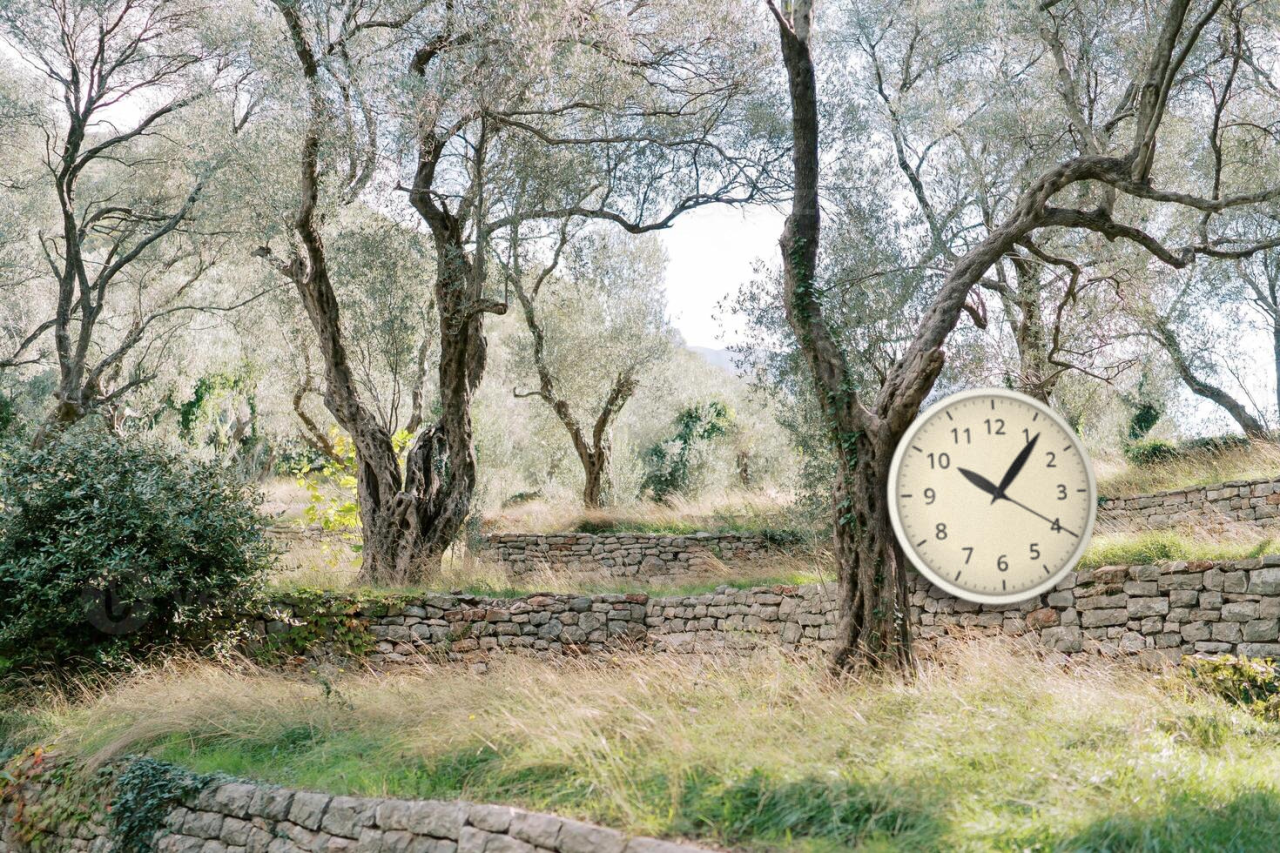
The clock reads 10h06m20s
